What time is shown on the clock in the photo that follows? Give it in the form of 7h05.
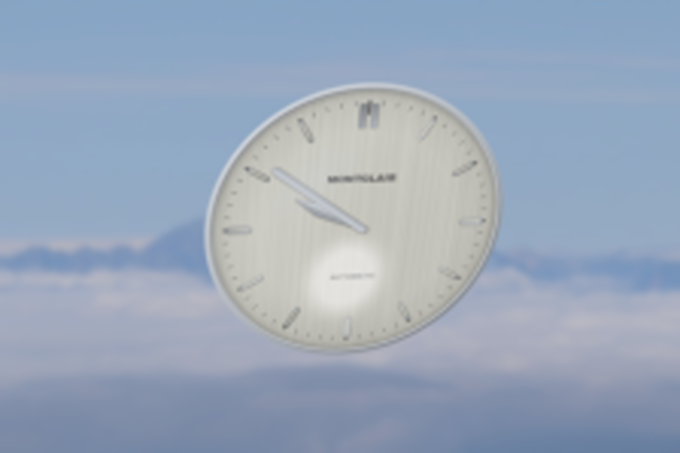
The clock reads 9h51
